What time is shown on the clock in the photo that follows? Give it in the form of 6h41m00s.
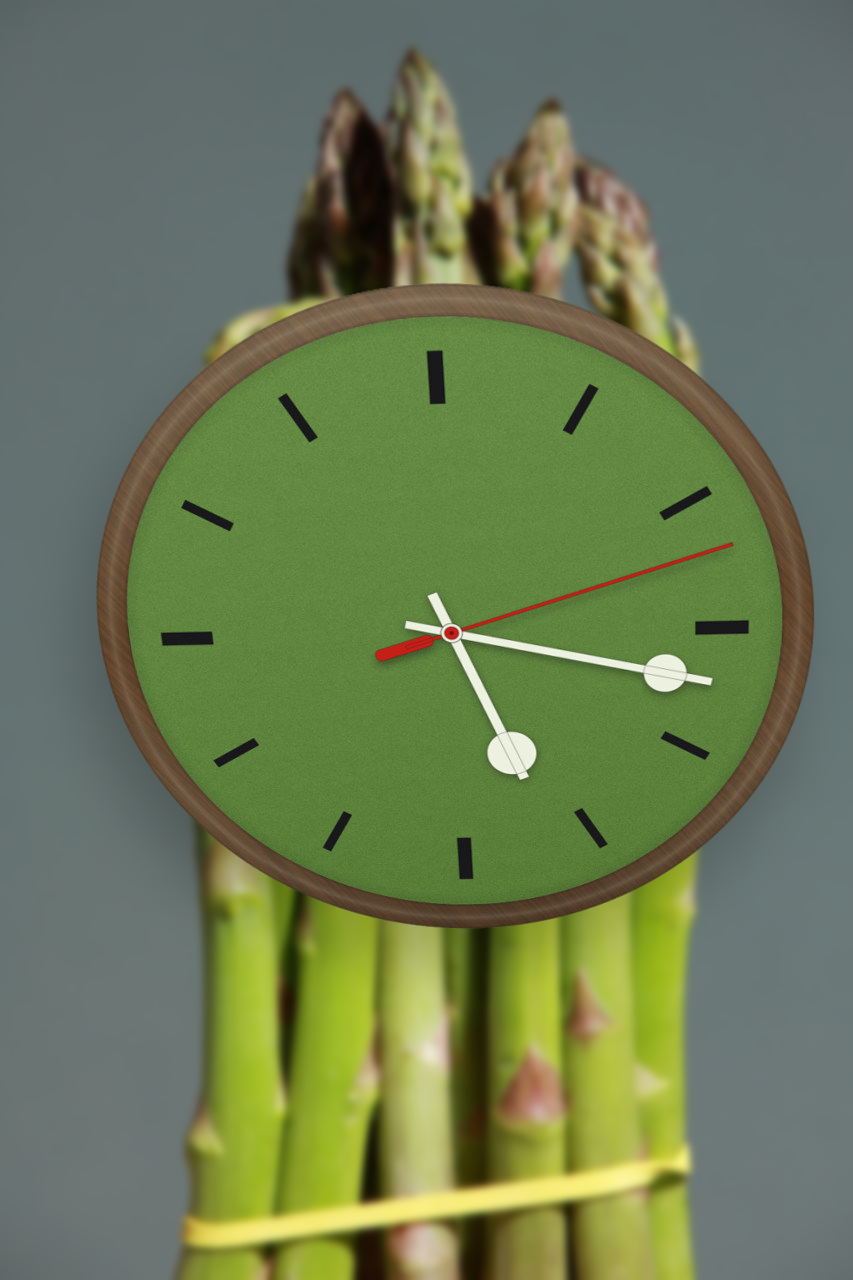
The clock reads 5h17m12s
